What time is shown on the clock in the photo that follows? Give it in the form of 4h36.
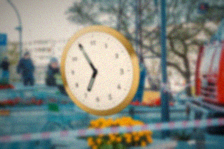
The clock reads 6h55
